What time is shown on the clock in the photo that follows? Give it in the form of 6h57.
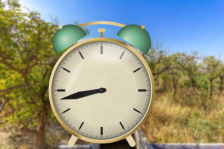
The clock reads 8h43
